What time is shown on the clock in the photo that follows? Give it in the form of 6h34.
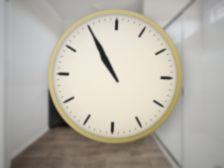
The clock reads 10h55
